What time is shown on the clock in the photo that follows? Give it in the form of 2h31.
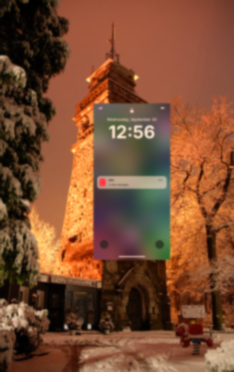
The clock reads 12h56
